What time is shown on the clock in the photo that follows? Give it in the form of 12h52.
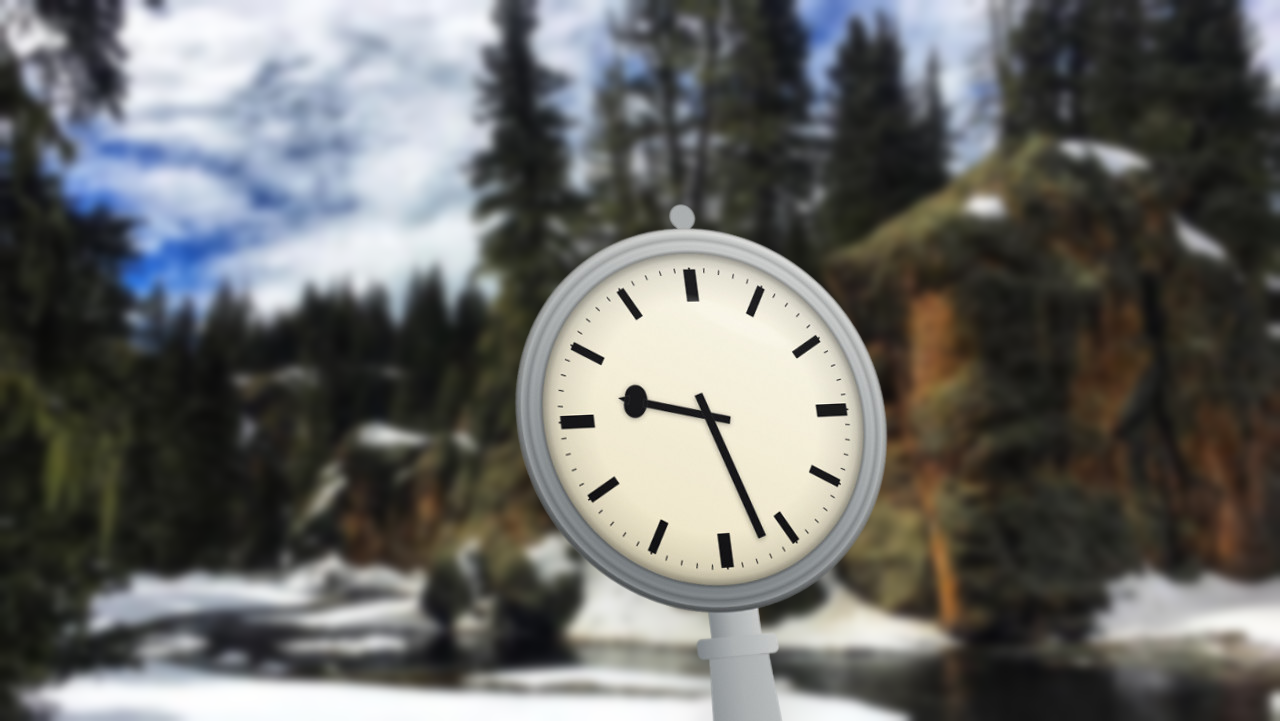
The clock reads 9h27
